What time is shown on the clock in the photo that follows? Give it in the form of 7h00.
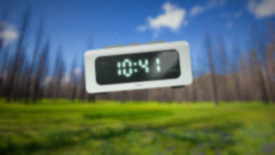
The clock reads 10h41
